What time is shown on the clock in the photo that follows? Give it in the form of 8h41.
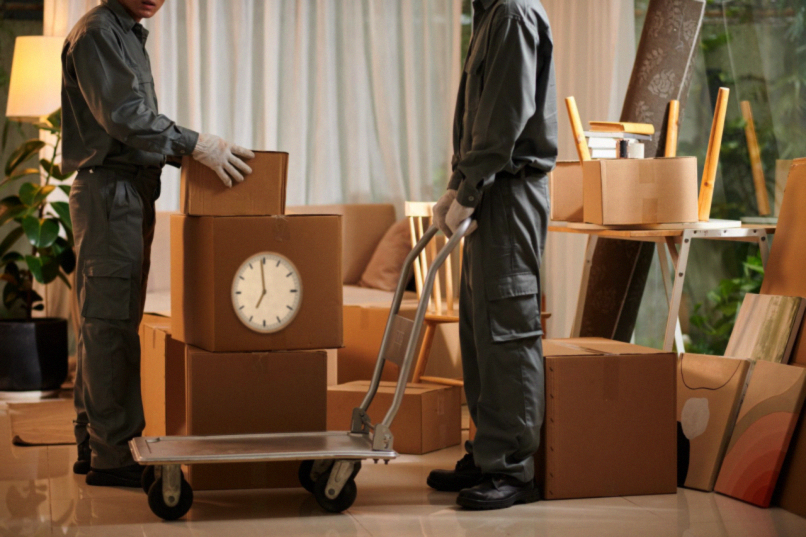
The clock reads 6h59
